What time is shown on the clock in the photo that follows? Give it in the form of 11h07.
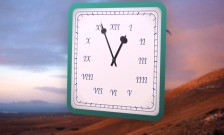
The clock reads 12h56
